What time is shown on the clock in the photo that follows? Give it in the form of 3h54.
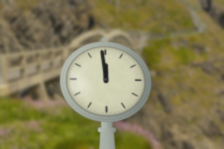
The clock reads 11h59
